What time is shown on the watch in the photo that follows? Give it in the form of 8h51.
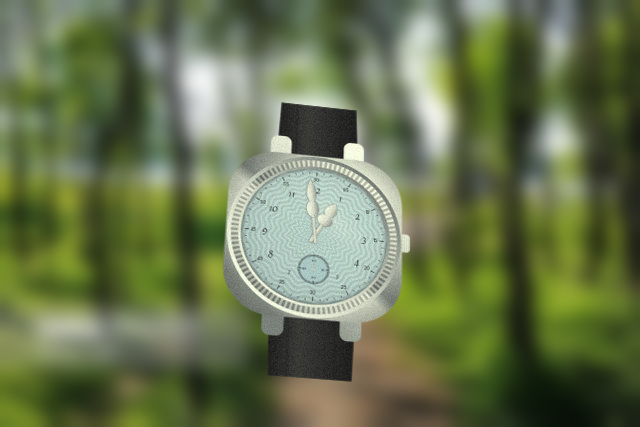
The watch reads 12h59
